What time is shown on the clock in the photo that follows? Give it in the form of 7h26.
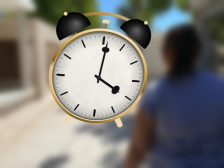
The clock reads 4h01
